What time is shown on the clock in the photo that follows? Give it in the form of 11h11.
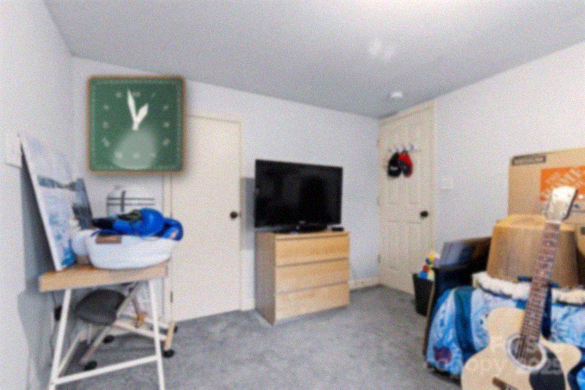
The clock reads 12h58
